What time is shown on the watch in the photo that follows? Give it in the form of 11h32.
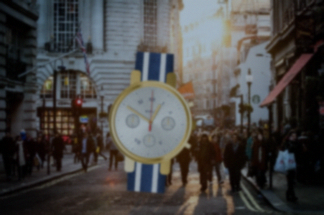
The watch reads 12h50
